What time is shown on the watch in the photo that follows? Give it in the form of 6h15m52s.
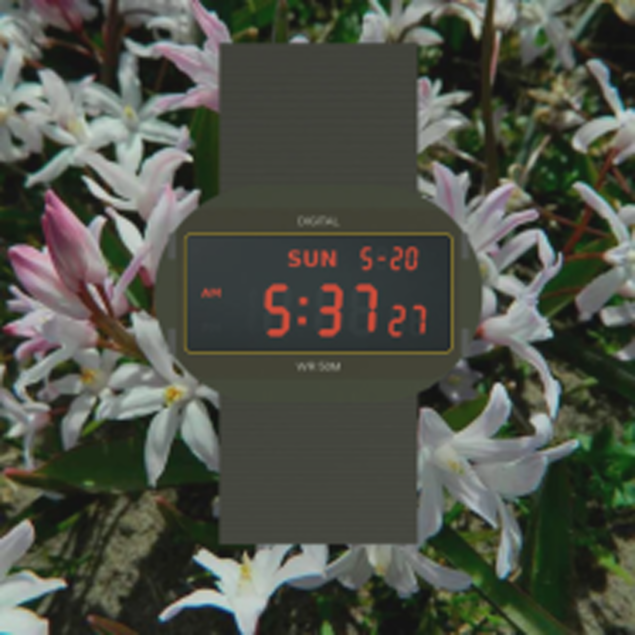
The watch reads 5h37m27s
